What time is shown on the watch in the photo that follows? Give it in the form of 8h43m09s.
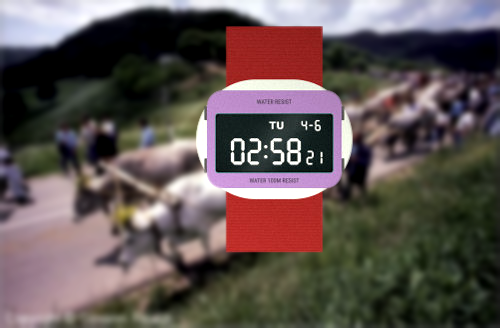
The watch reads 2h58m21s
